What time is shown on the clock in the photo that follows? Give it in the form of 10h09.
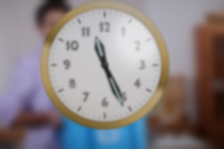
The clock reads 11h26
